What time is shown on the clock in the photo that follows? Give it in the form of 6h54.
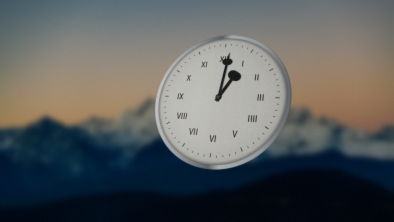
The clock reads 1h01
